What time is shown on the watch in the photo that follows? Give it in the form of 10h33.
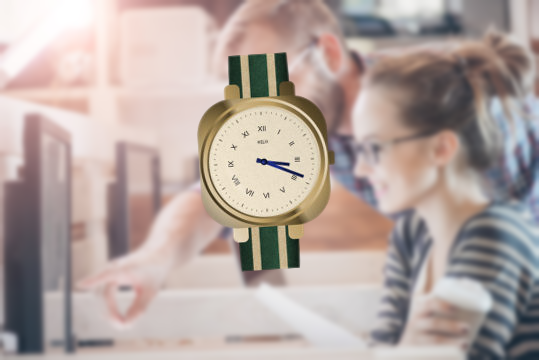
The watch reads 3h19
